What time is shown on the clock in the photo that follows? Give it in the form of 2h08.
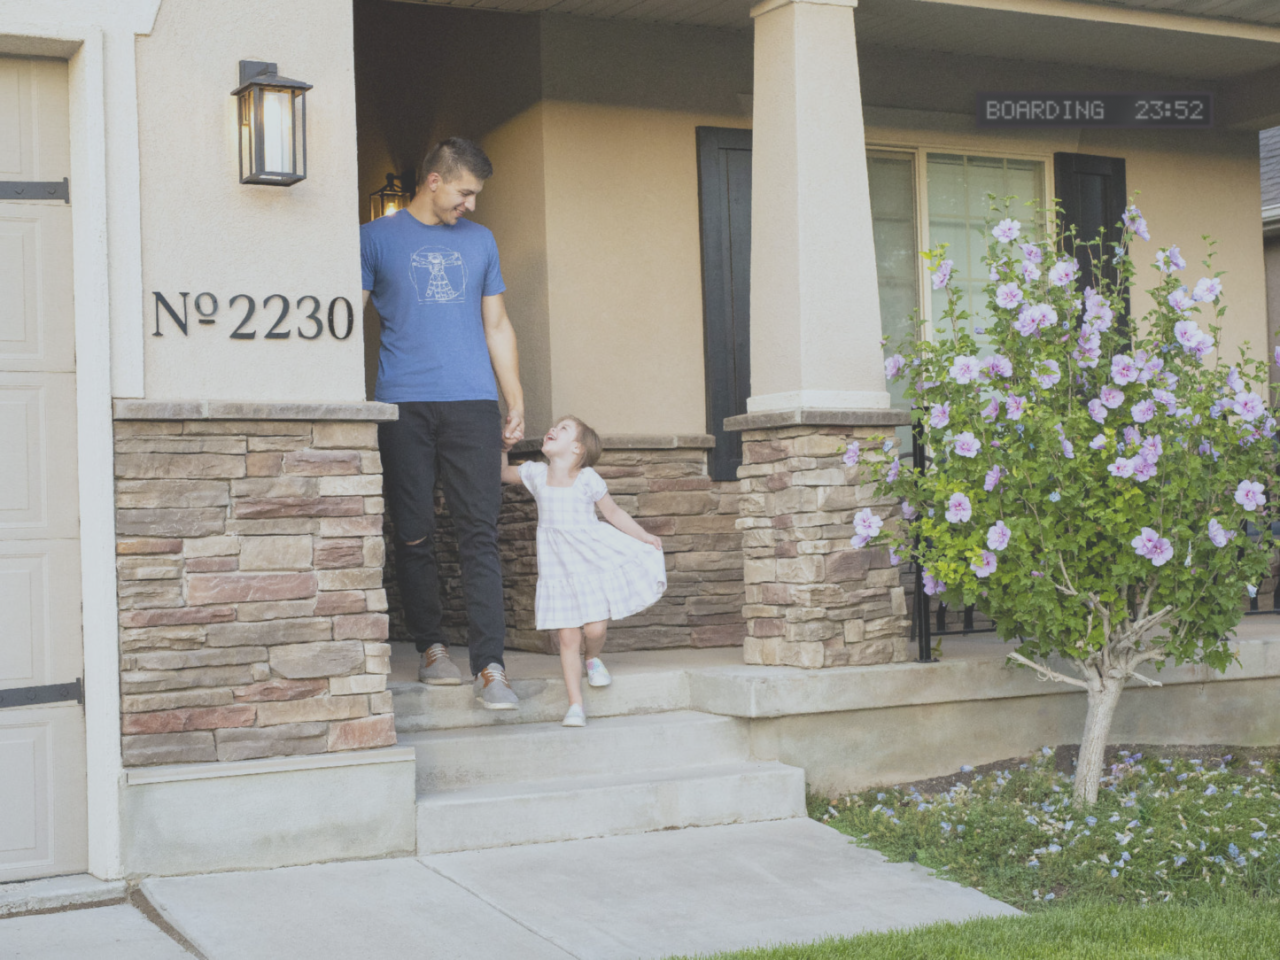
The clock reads 23h52
